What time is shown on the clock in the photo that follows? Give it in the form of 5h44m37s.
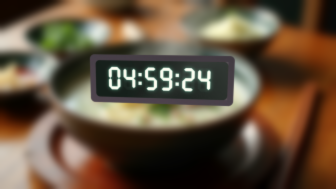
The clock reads 4h59m24s
